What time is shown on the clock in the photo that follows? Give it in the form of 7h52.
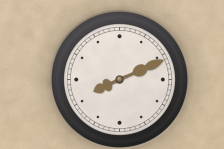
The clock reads 8h11
